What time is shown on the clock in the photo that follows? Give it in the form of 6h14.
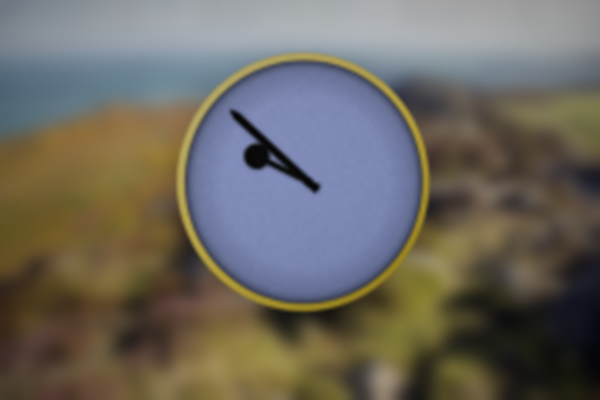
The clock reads 9h52
